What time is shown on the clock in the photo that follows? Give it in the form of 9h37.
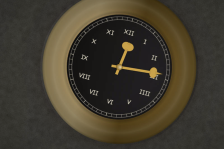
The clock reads 12h14
